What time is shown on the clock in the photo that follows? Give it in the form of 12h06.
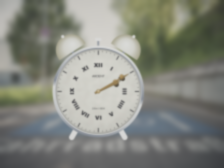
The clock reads 2h10
